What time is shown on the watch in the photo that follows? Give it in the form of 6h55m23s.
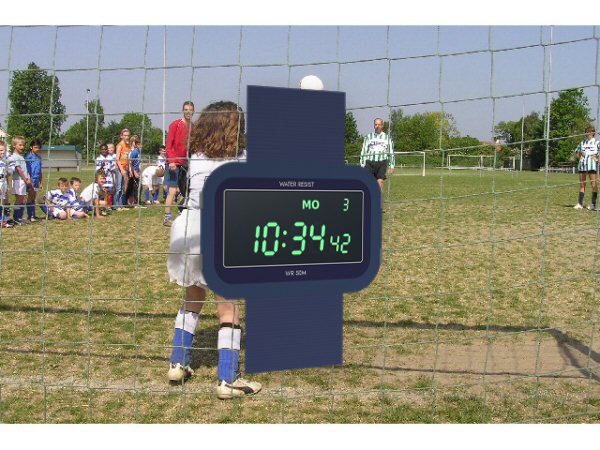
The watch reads 10h34m42s
